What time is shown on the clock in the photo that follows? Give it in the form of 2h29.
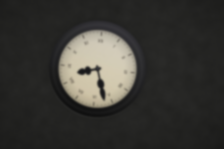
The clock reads 8h27
